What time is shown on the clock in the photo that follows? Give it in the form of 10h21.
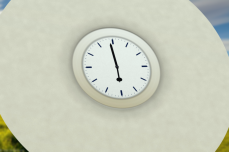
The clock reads 5h59
